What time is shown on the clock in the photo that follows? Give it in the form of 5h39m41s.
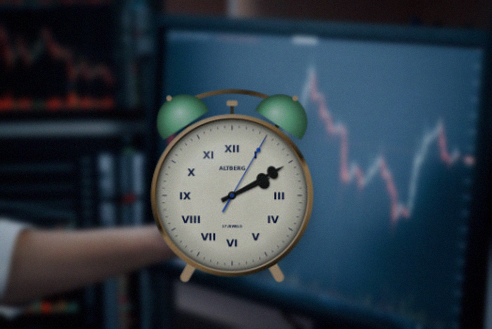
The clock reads 2h10m05s
